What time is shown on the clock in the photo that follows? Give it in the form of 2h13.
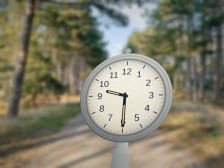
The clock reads 9h30
